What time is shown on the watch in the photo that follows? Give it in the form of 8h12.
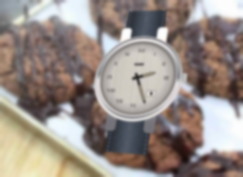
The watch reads 2h26
